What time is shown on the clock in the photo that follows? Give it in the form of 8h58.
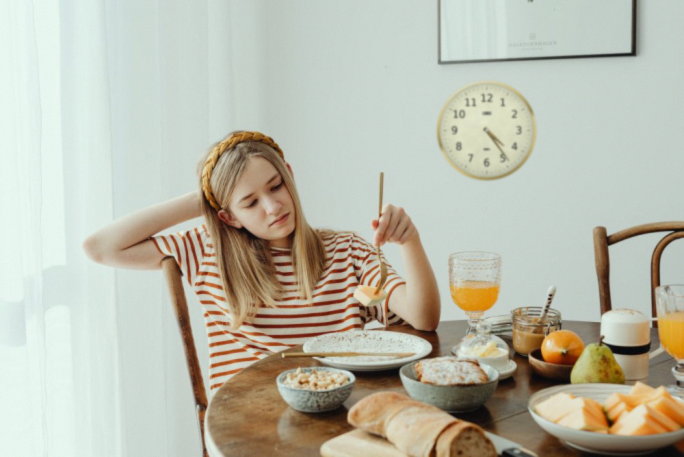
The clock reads 4h24
